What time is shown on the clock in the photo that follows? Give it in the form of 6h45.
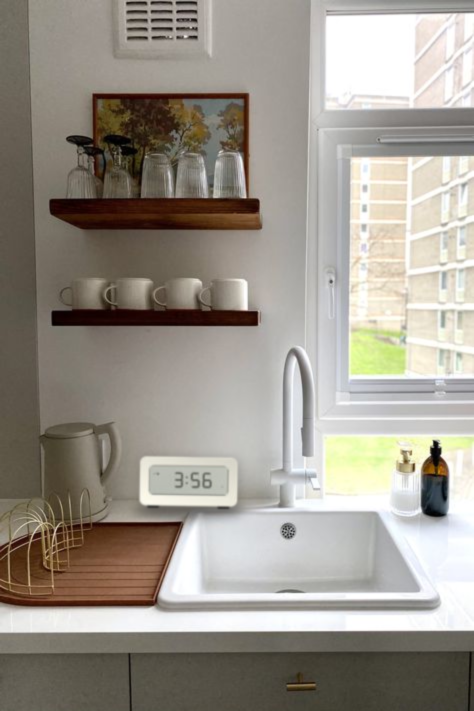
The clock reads 3h56
